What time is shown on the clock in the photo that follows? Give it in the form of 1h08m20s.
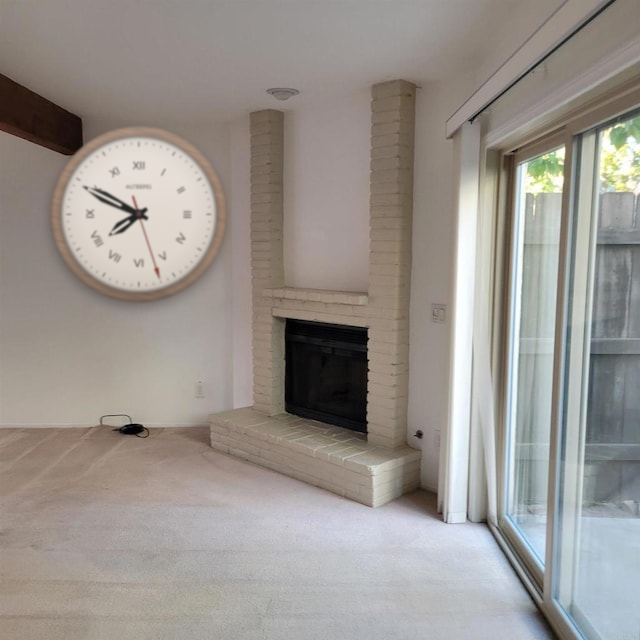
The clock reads 7h49m27s
